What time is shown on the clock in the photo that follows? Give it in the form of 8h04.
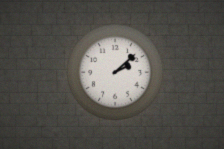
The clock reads 2h08
